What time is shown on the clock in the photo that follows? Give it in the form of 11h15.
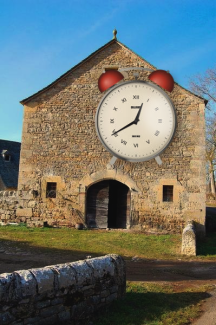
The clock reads 12h40
